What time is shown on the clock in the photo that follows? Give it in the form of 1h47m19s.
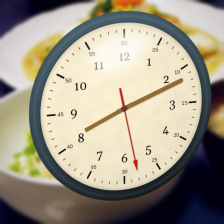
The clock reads 8h11m28s
